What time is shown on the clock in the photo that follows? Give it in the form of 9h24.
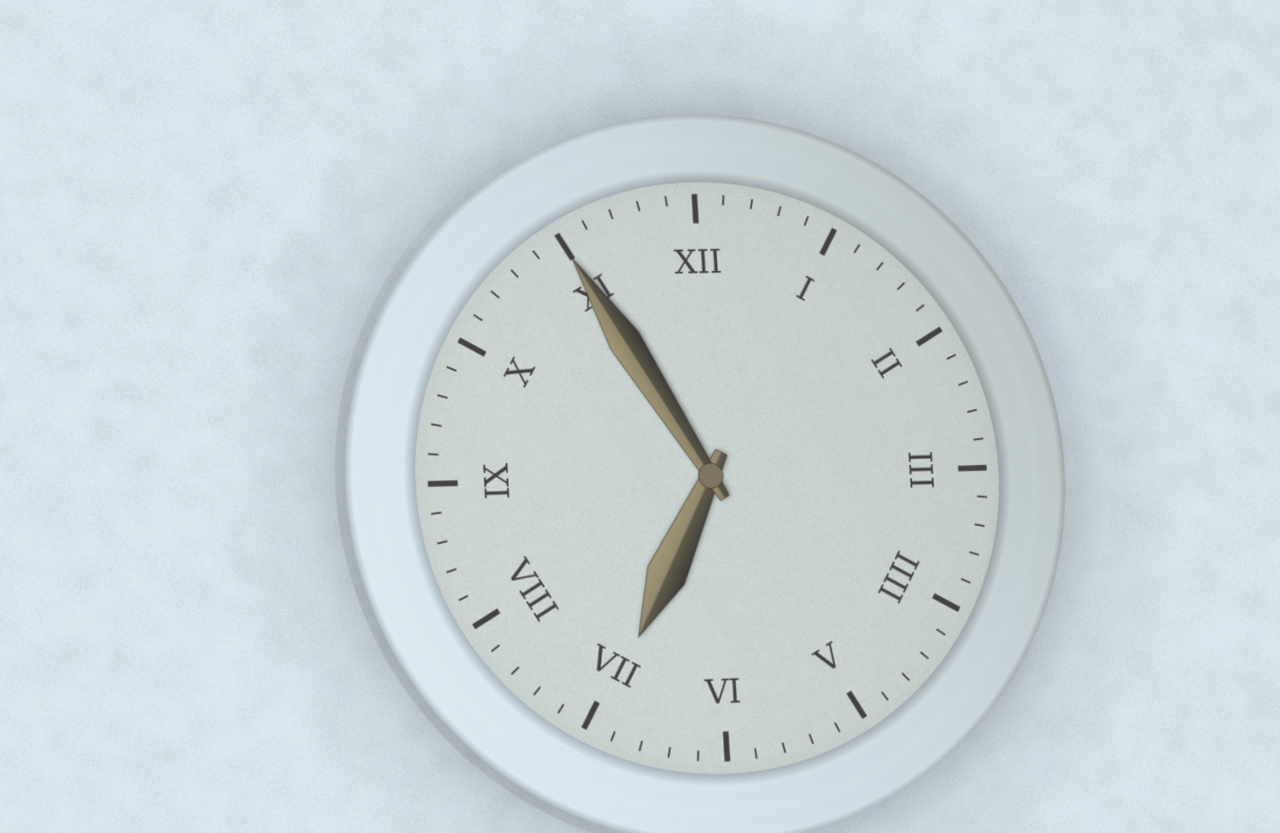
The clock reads 6h55
